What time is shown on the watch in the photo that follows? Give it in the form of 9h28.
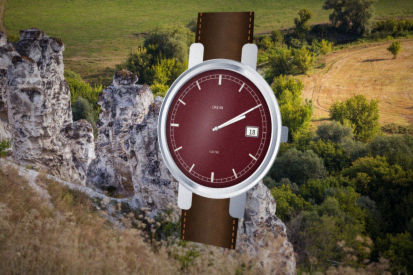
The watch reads 2h10
